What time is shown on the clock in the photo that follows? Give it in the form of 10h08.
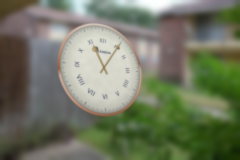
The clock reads 11h06
